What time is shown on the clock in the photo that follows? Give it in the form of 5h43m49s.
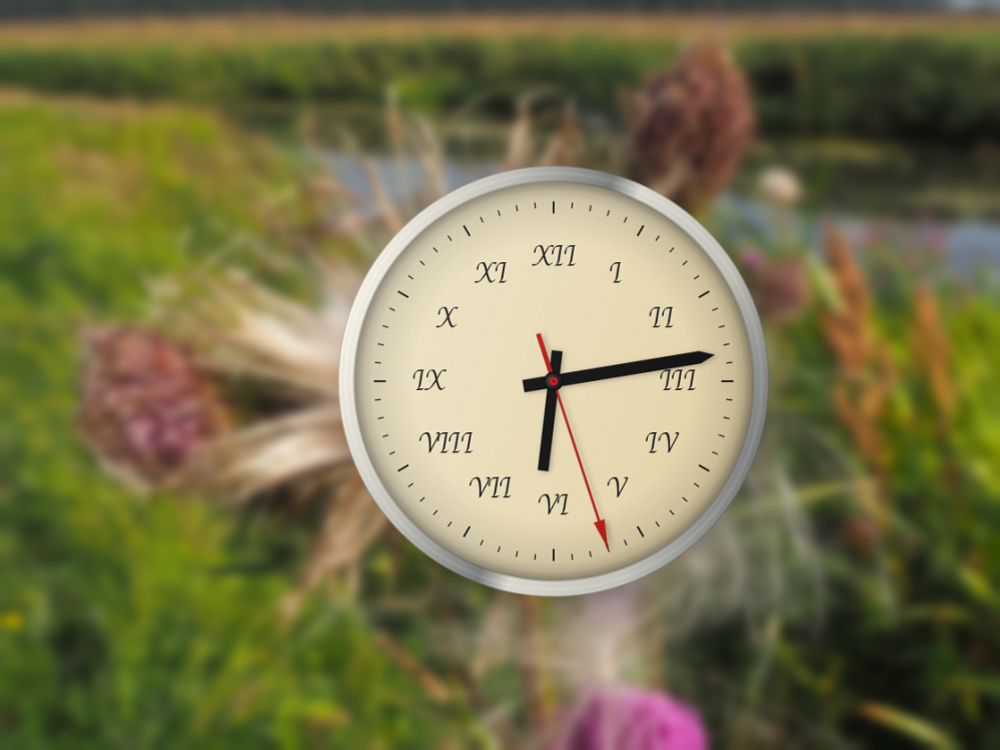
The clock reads 6h13m27s
